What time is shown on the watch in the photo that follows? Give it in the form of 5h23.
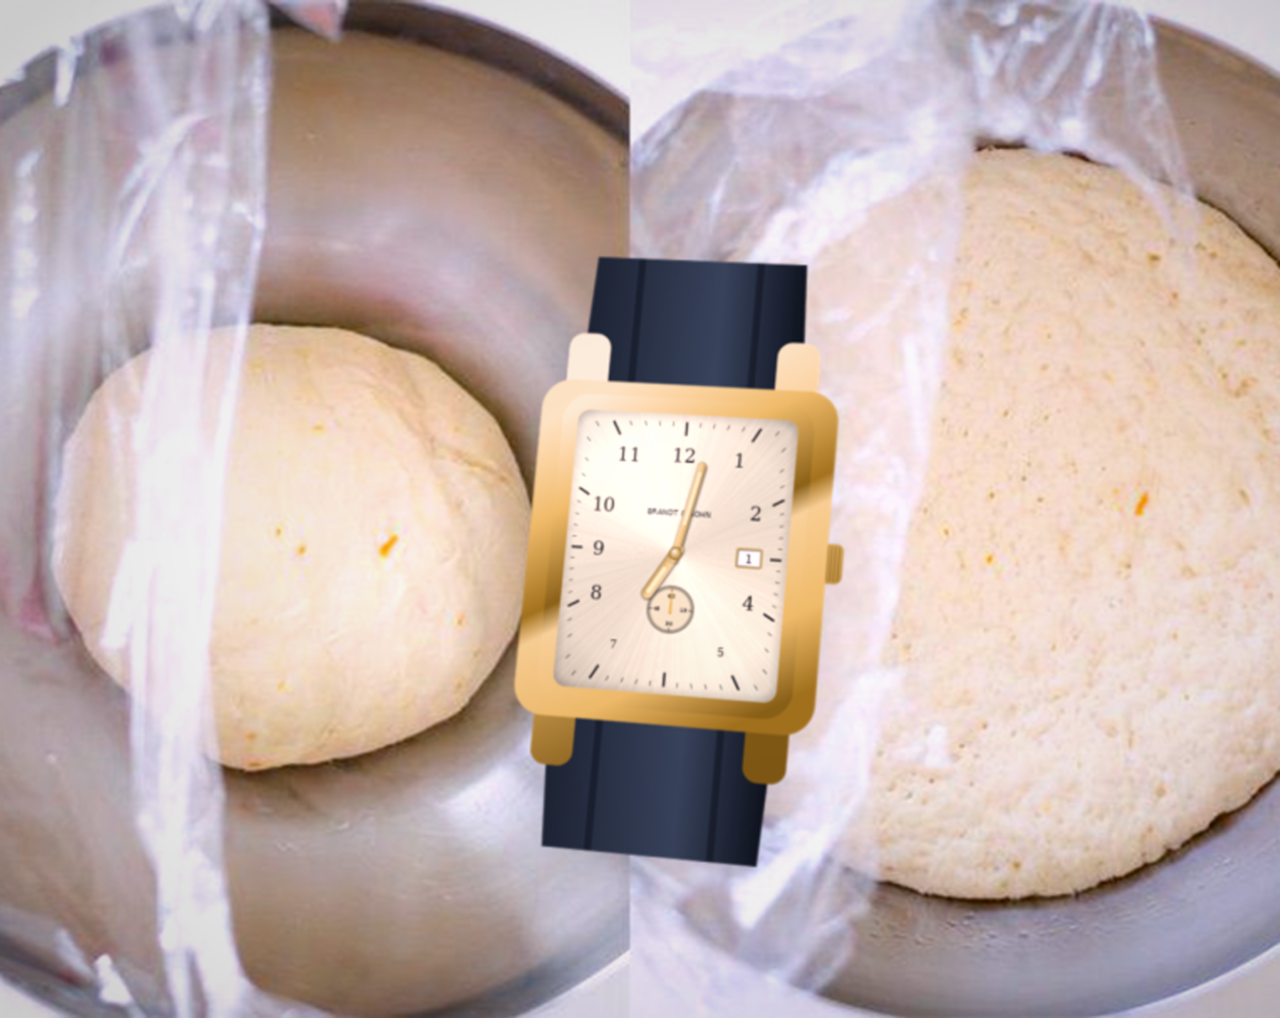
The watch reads 7h02
